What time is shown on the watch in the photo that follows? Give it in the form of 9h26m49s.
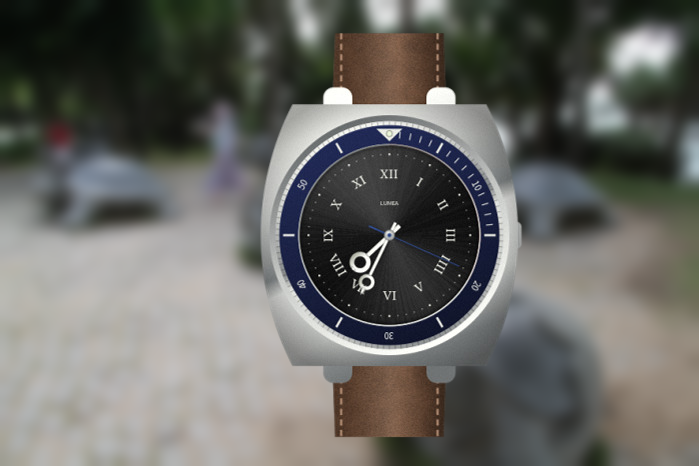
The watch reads 7h34m19s
